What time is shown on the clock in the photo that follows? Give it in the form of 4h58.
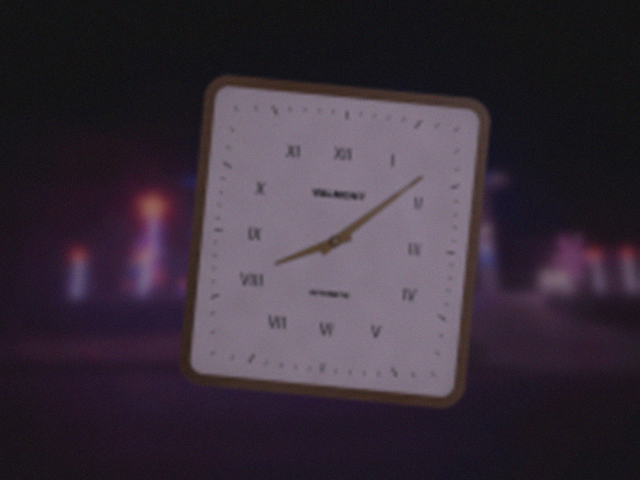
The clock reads 8h08
